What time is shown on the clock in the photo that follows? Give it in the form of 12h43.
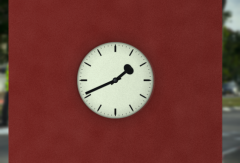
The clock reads 1h41
